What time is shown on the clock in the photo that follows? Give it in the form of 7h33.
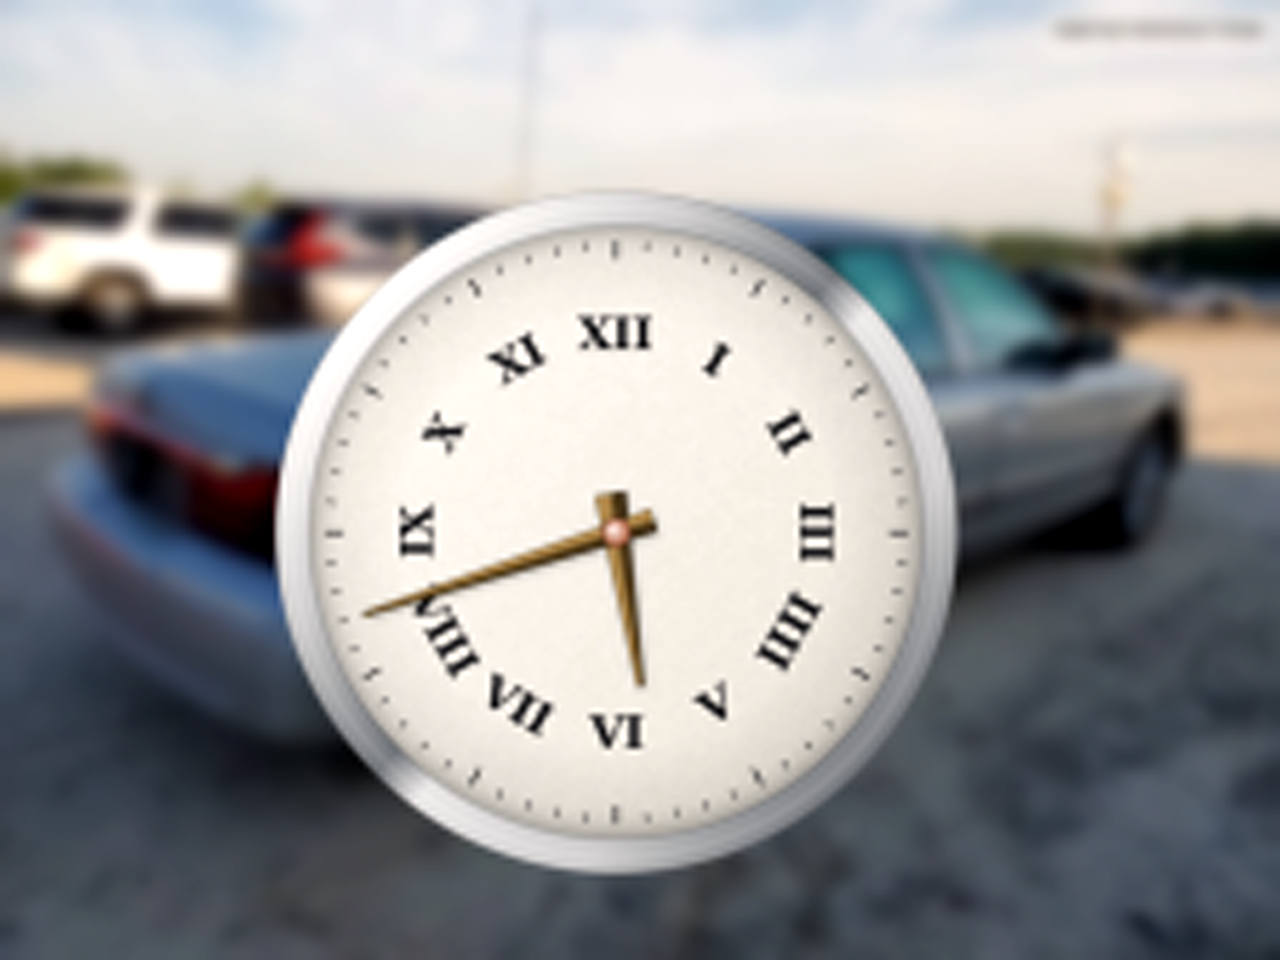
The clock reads 5h42
